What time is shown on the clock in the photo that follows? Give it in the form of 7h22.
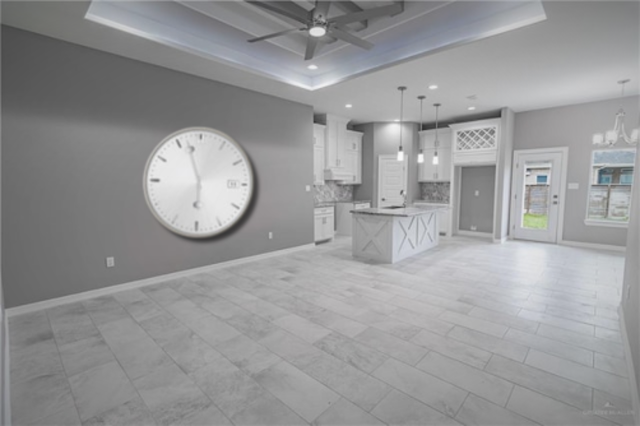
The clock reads 5h57
